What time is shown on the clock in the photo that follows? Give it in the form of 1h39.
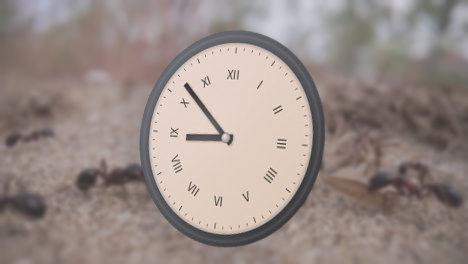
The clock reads 8h52
